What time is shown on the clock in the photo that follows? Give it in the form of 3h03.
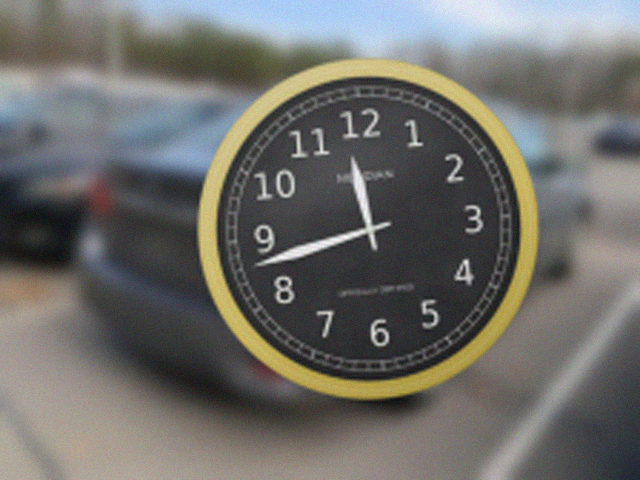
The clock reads 11h43
